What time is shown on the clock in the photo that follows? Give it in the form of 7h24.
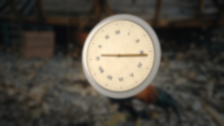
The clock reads 9h16
